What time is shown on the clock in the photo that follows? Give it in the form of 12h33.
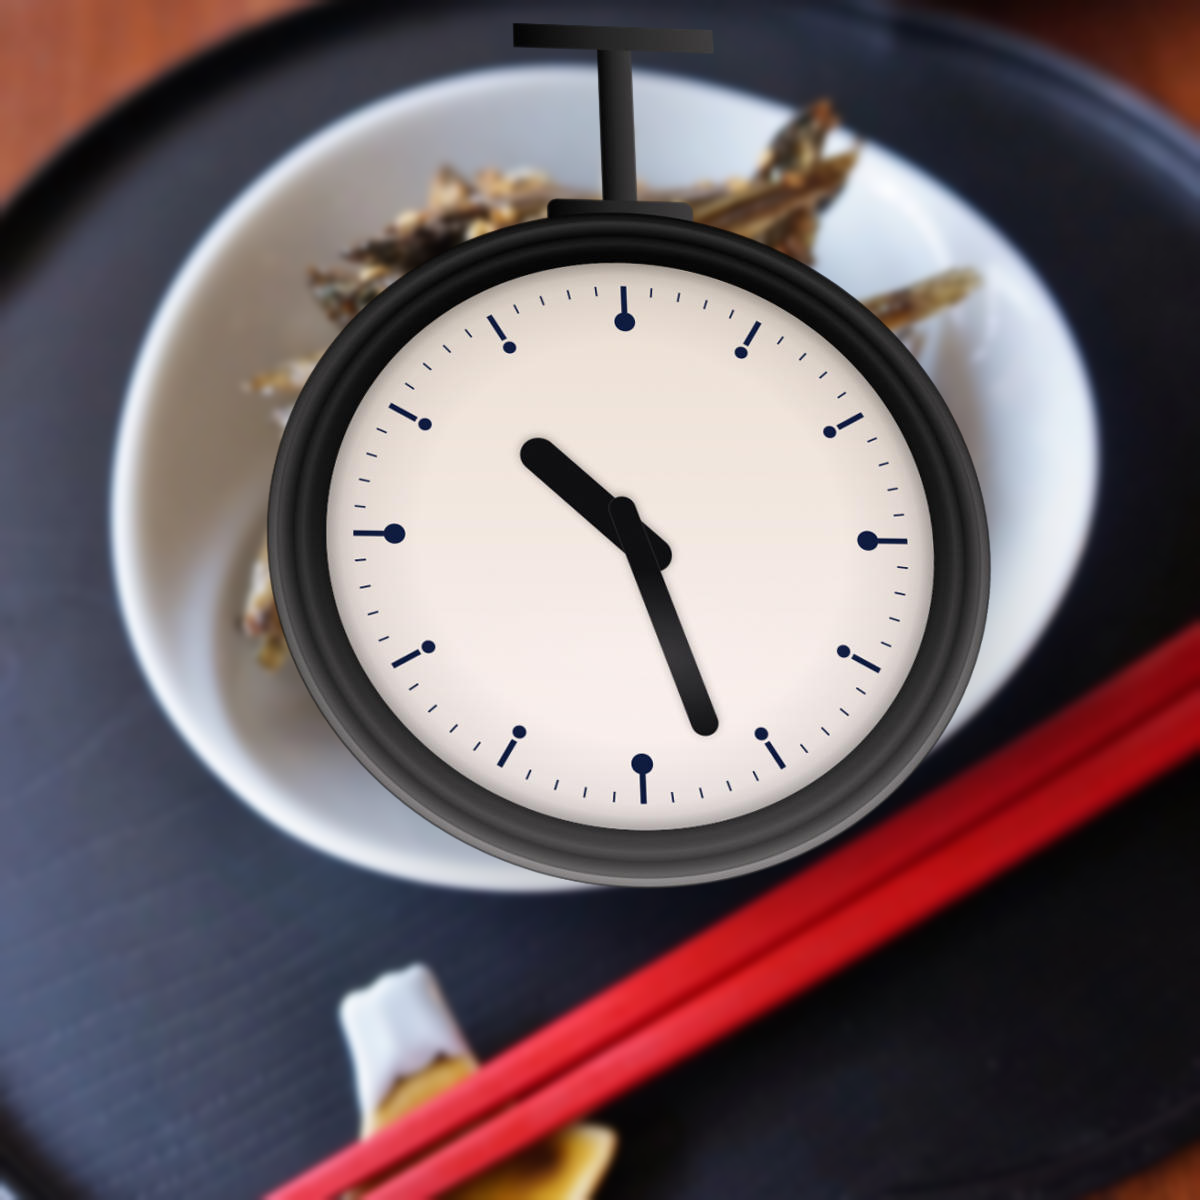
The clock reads 10h27
